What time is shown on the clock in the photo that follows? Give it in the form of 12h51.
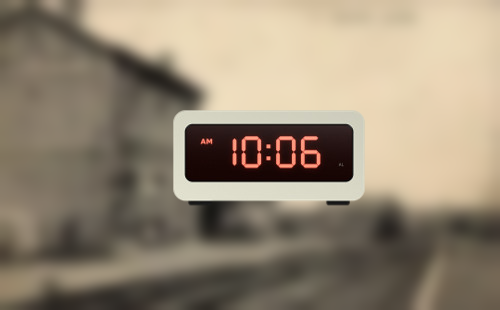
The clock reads 10h06
